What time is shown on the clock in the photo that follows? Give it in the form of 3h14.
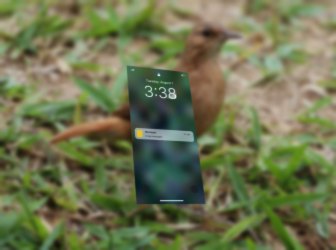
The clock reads 3h38
